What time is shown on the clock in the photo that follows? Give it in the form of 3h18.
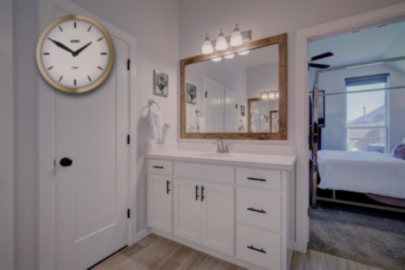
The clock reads 1h50
